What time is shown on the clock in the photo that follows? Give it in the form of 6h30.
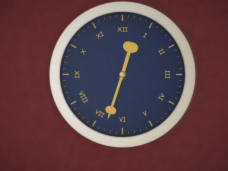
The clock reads 12h33
